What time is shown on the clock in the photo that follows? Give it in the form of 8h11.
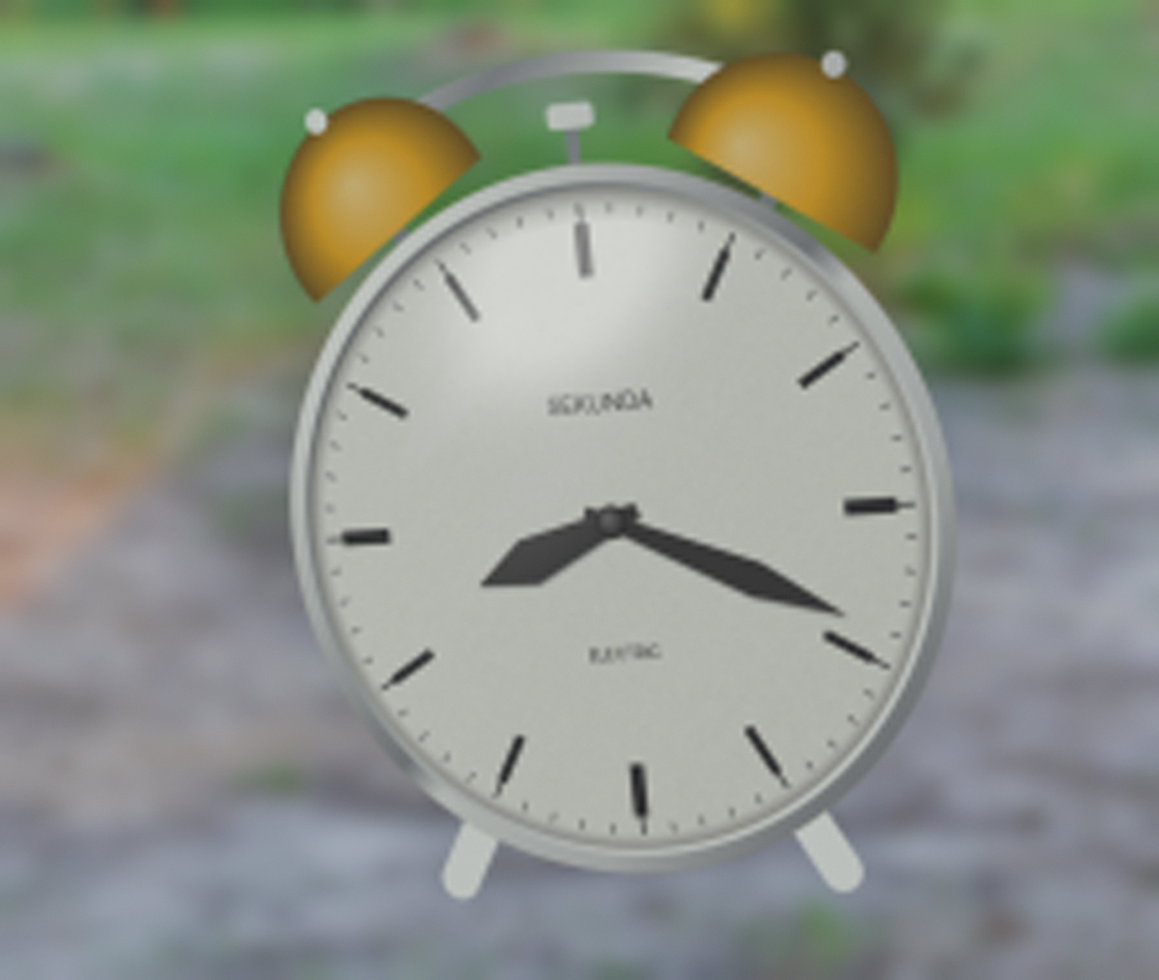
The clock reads 8h19
